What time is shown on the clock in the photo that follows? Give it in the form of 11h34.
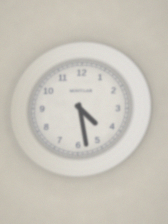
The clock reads 4h28
